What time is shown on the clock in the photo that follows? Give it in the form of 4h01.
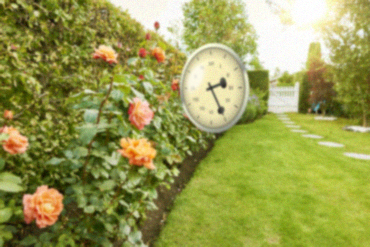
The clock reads 2h25
